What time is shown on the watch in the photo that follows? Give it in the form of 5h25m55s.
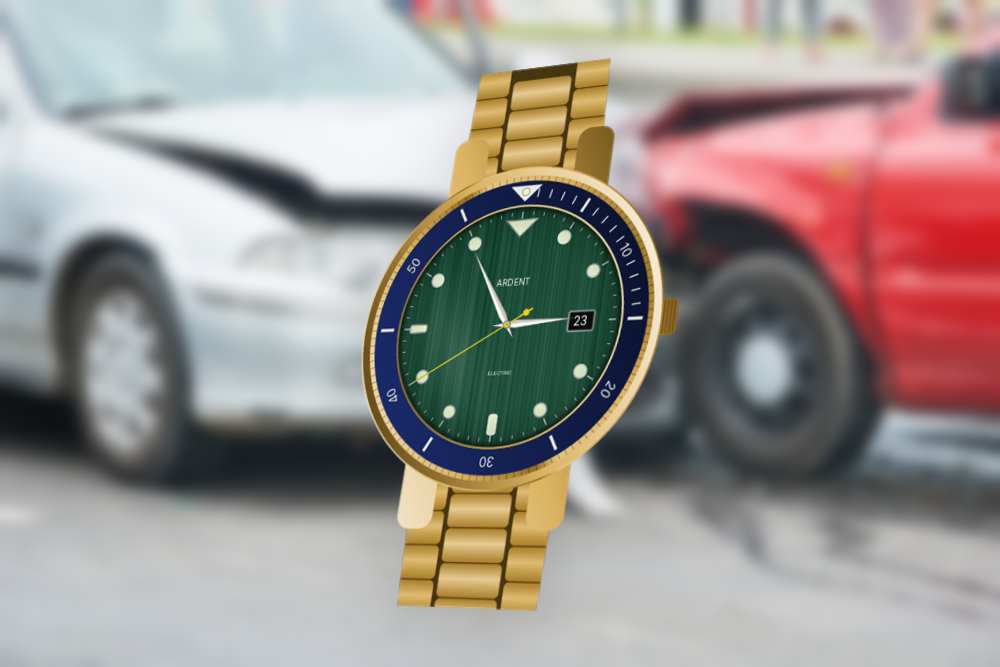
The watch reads 2h54m40s
